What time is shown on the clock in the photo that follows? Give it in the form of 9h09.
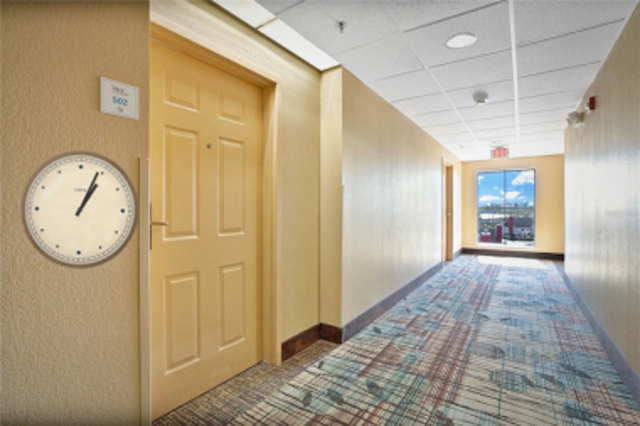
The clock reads 1h04
